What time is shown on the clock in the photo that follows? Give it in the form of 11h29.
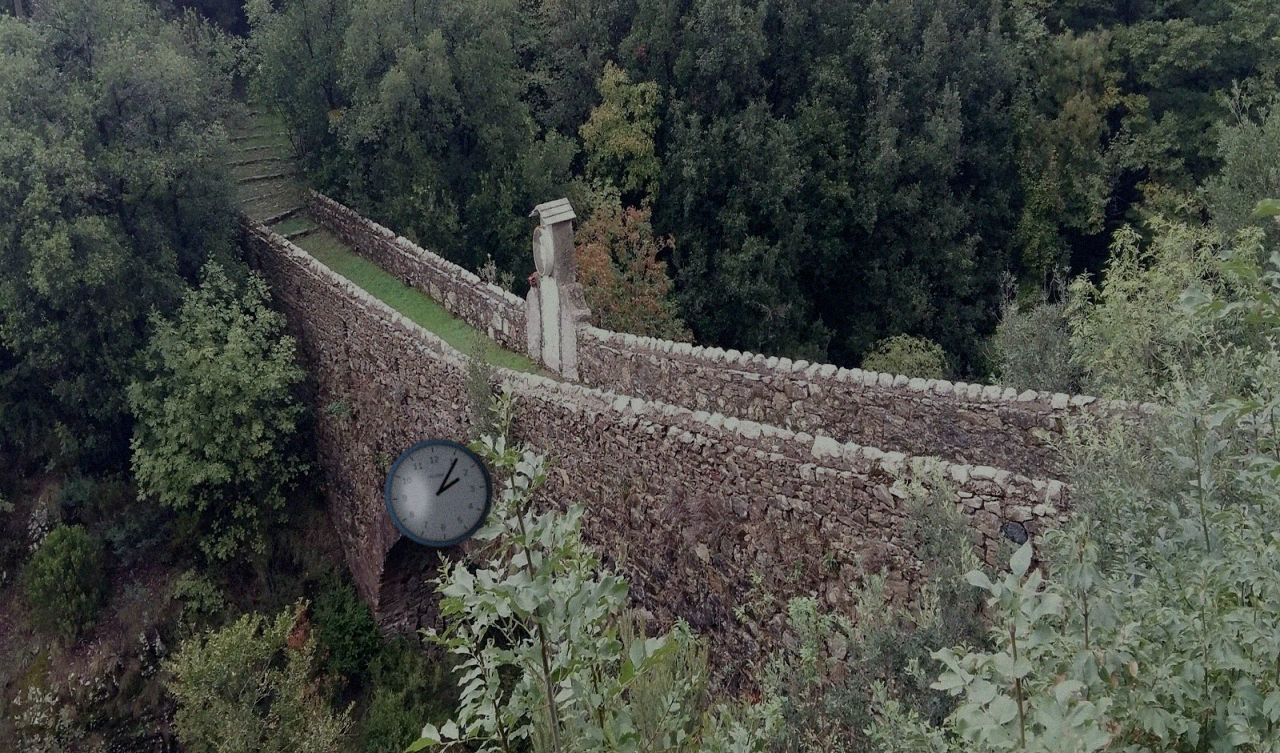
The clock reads 2h06
